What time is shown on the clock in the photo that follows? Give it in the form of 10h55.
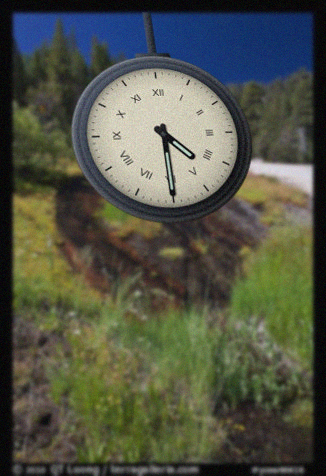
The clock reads 4h30
